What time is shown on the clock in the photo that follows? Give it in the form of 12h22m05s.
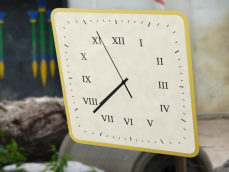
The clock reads 7h37m56s
